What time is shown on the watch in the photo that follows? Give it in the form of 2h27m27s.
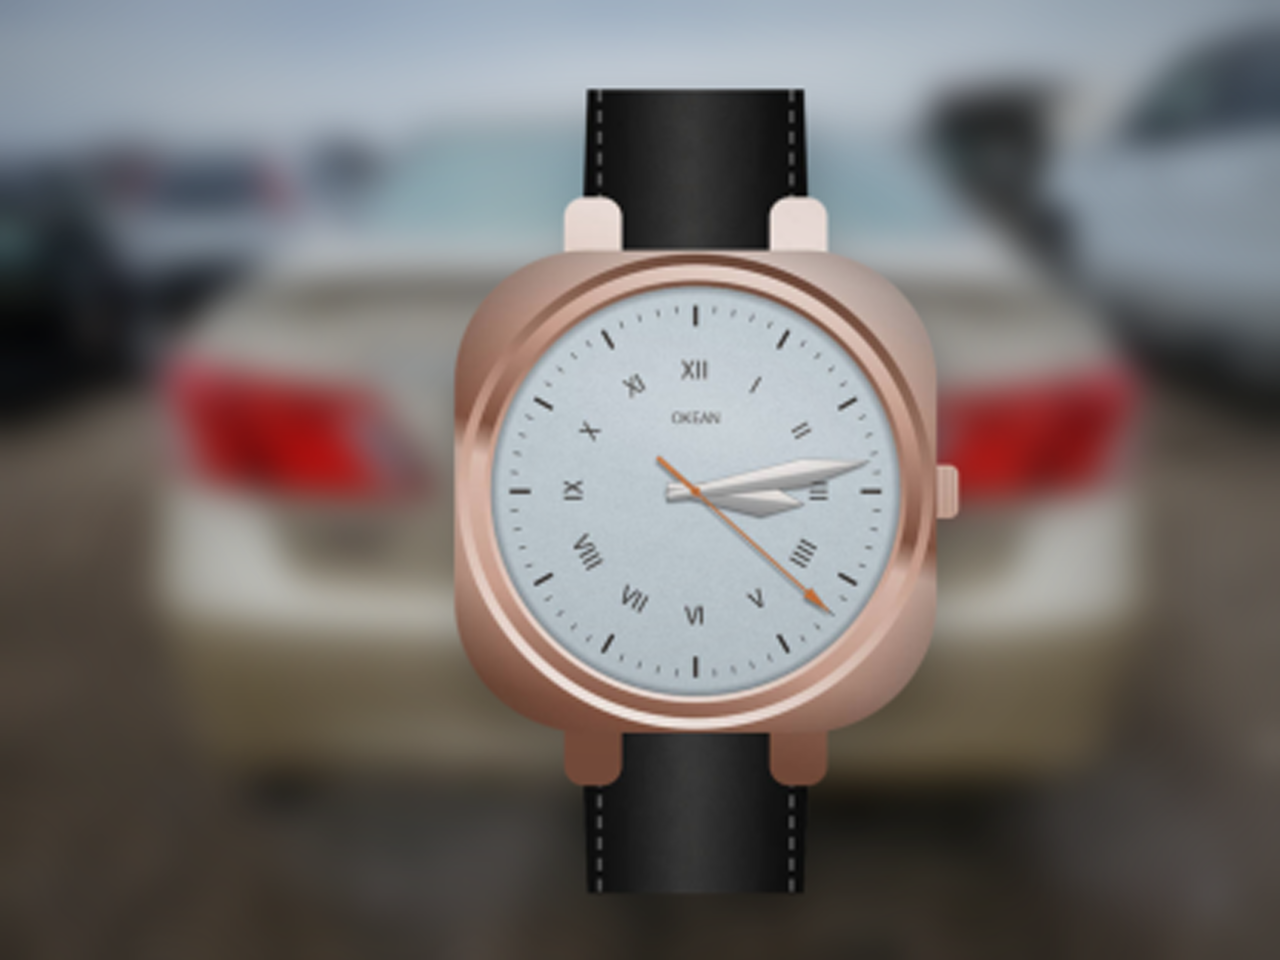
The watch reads 3h13m22s
